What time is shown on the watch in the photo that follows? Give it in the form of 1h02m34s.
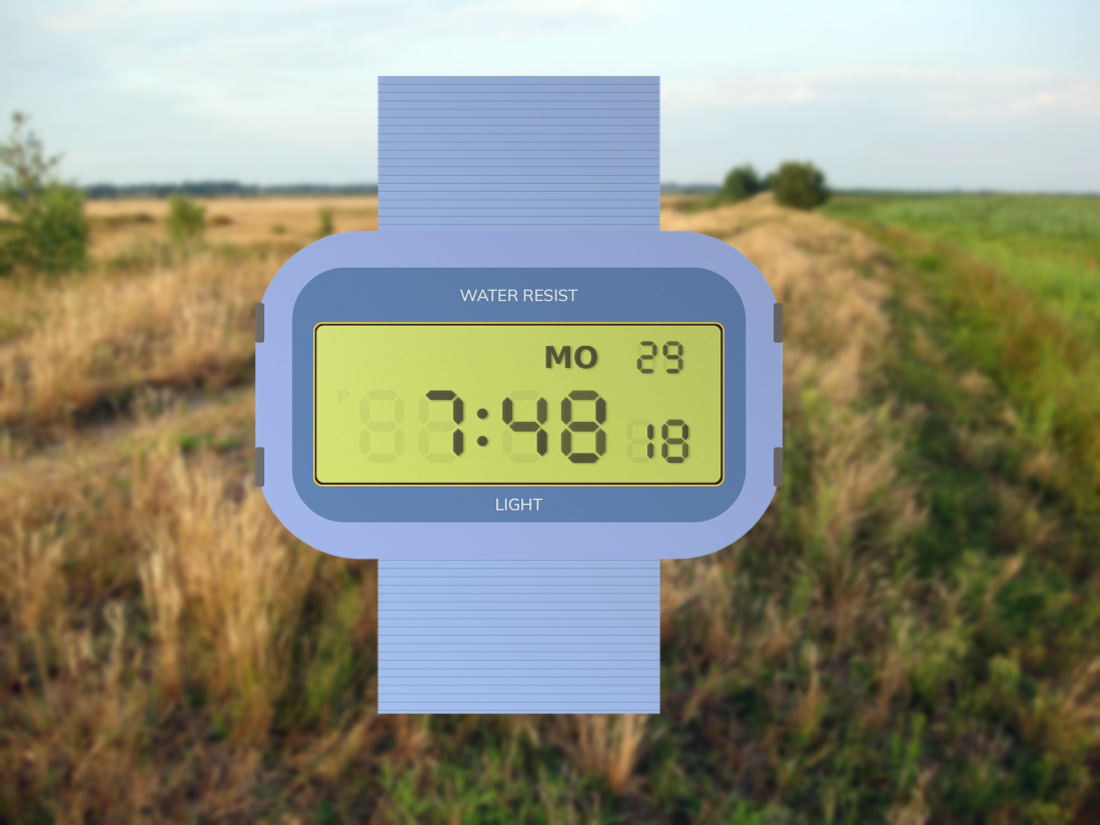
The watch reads 7h48m18s
